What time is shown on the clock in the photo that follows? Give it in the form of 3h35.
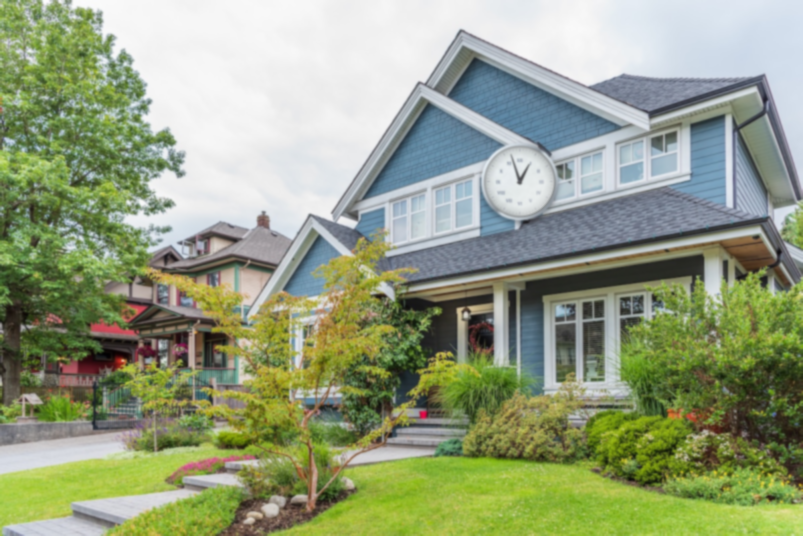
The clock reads 12h57
